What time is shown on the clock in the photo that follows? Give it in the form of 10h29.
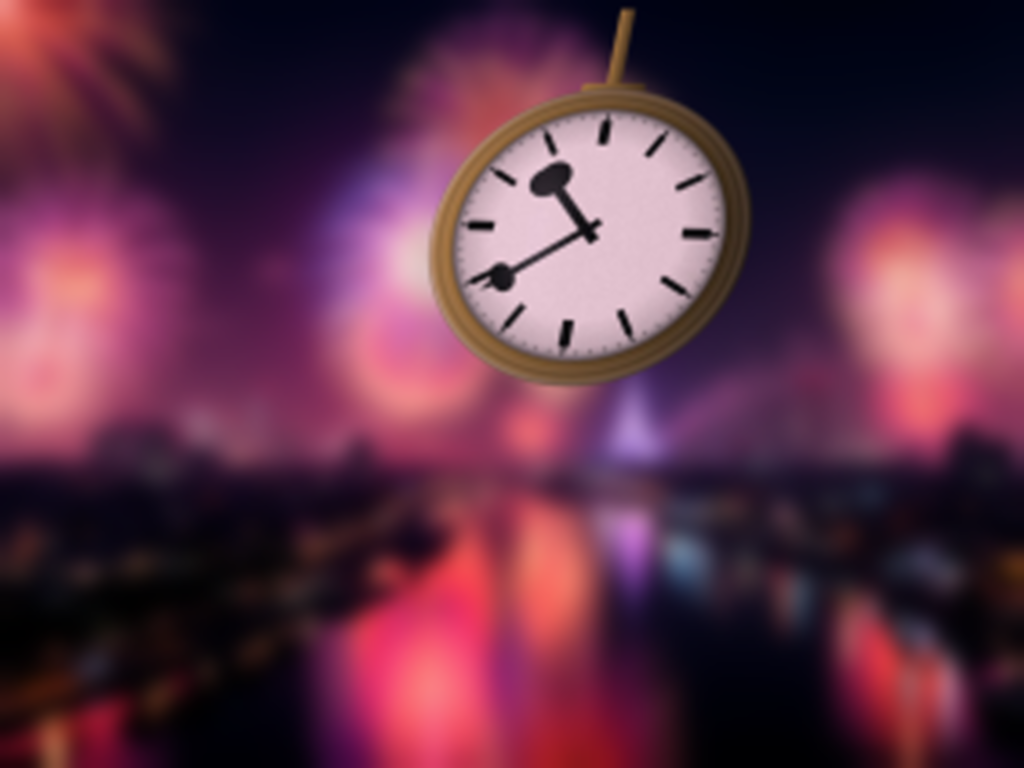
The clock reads 10h39
